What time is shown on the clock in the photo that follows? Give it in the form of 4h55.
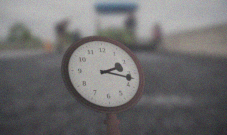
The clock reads 2h17
